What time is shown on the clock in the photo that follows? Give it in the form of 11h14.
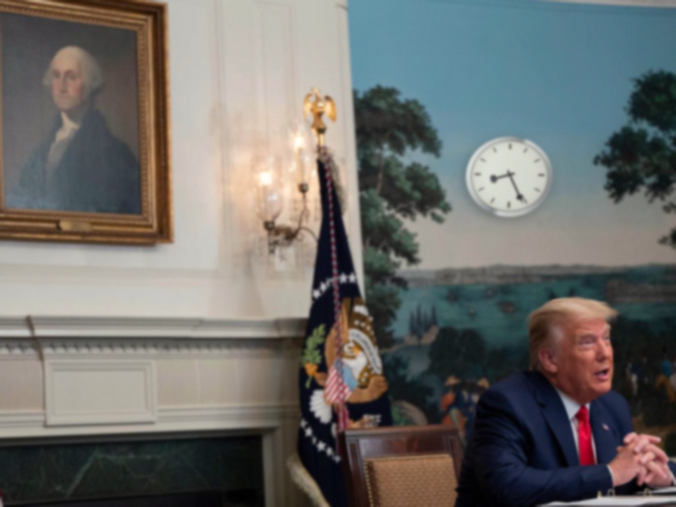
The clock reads 8h26
